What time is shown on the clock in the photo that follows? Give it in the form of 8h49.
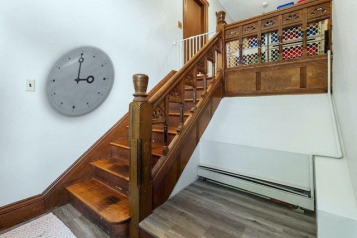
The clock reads 3h00
